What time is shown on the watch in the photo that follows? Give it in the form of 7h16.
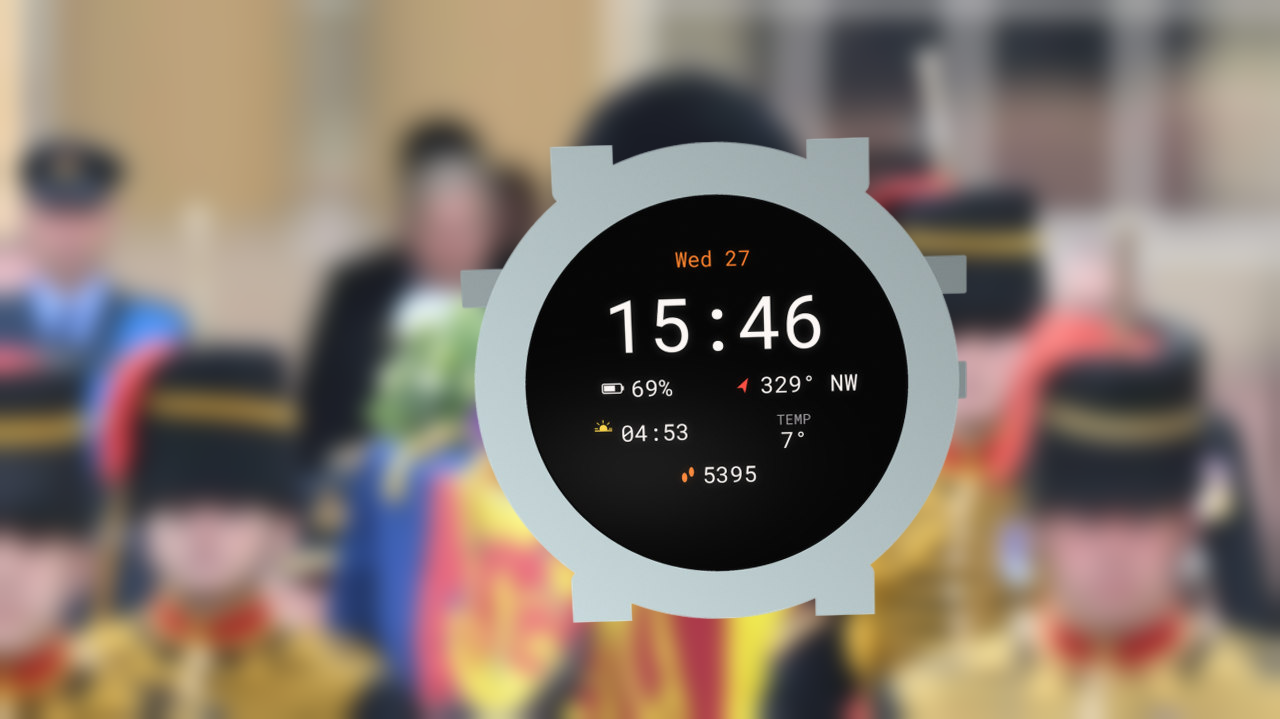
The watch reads 15h46
